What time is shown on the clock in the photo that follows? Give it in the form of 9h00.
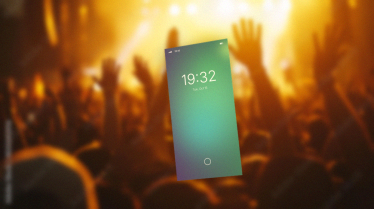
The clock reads 19h32
